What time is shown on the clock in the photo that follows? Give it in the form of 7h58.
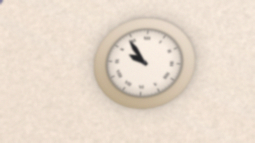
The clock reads 9h54
